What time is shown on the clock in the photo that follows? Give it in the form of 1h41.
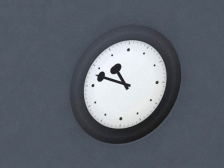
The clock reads 10h48
